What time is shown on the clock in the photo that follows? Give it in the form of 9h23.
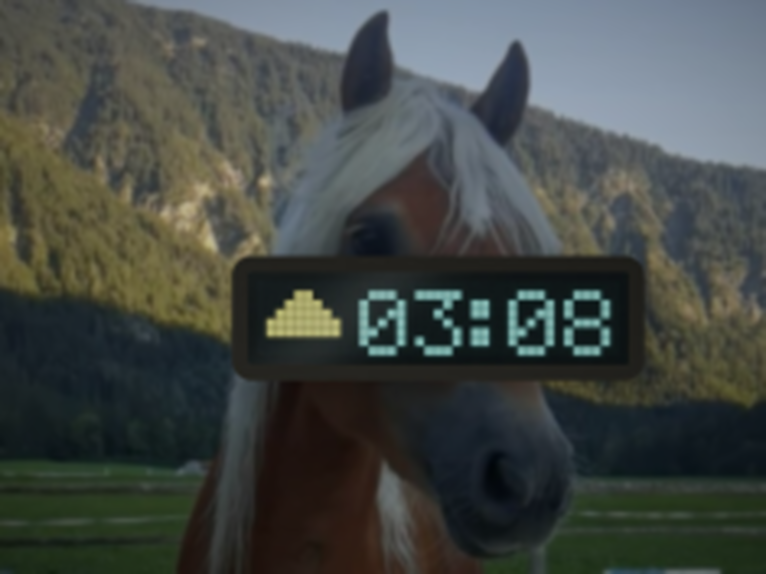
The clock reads 3h08
